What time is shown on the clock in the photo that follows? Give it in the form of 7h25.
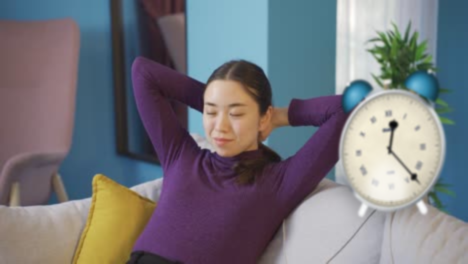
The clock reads 12h23
